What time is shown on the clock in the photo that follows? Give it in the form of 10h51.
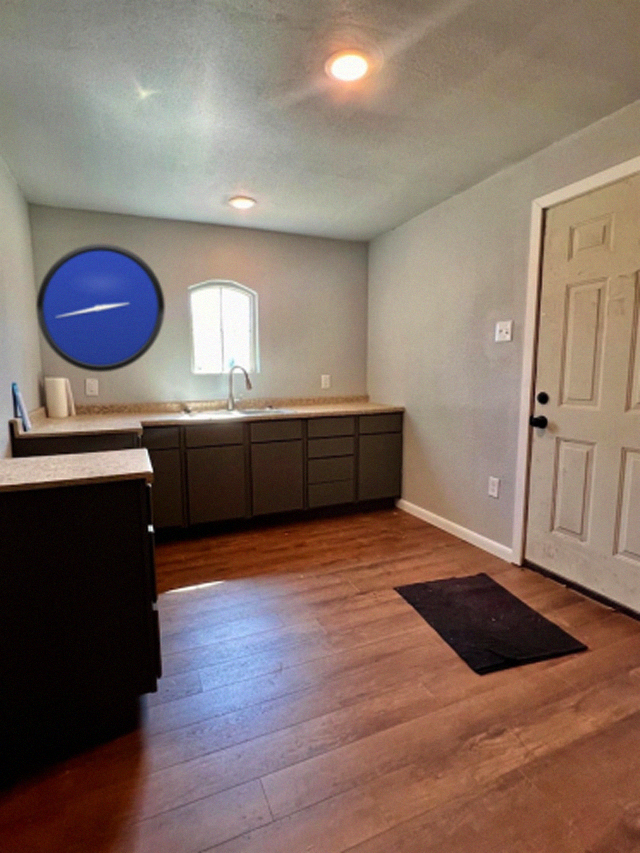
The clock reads 2h43
